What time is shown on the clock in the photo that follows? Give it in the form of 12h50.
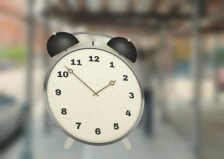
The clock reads 1h52
